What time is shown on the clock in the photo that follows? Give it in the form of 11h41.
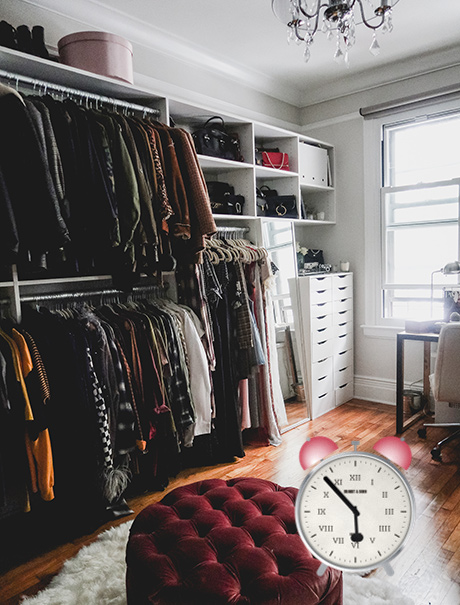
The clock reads 5h53
